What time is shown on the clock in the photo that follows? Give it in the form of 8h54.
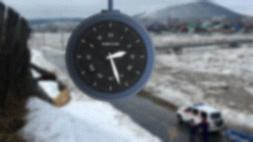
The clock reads 2h27
